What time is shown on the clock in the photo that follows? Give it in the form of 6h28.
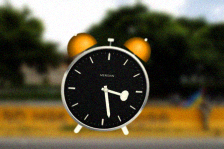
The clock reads 3h28
